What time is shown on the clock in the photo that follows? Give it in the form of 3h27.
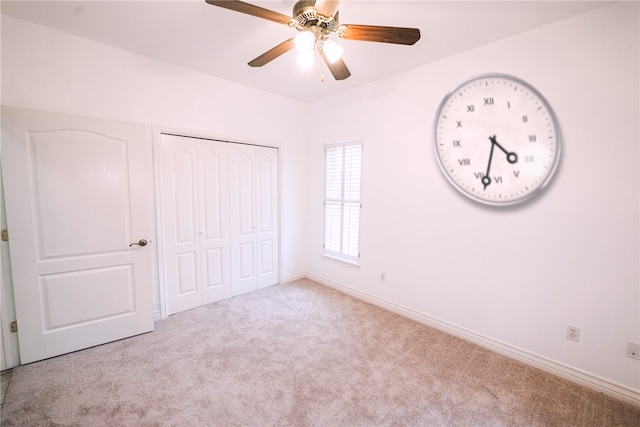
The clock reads 4h33
